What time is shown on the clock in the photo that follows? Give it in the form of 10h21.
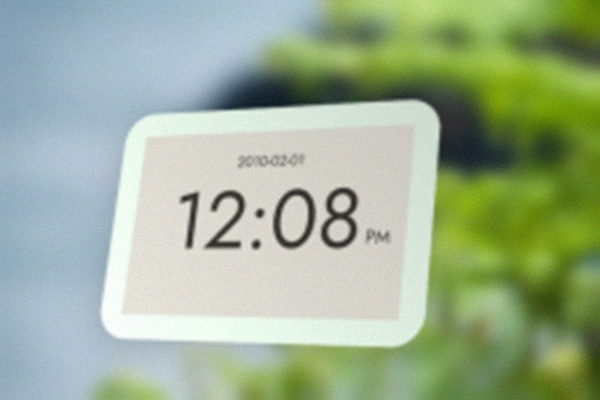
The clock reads 12h08
